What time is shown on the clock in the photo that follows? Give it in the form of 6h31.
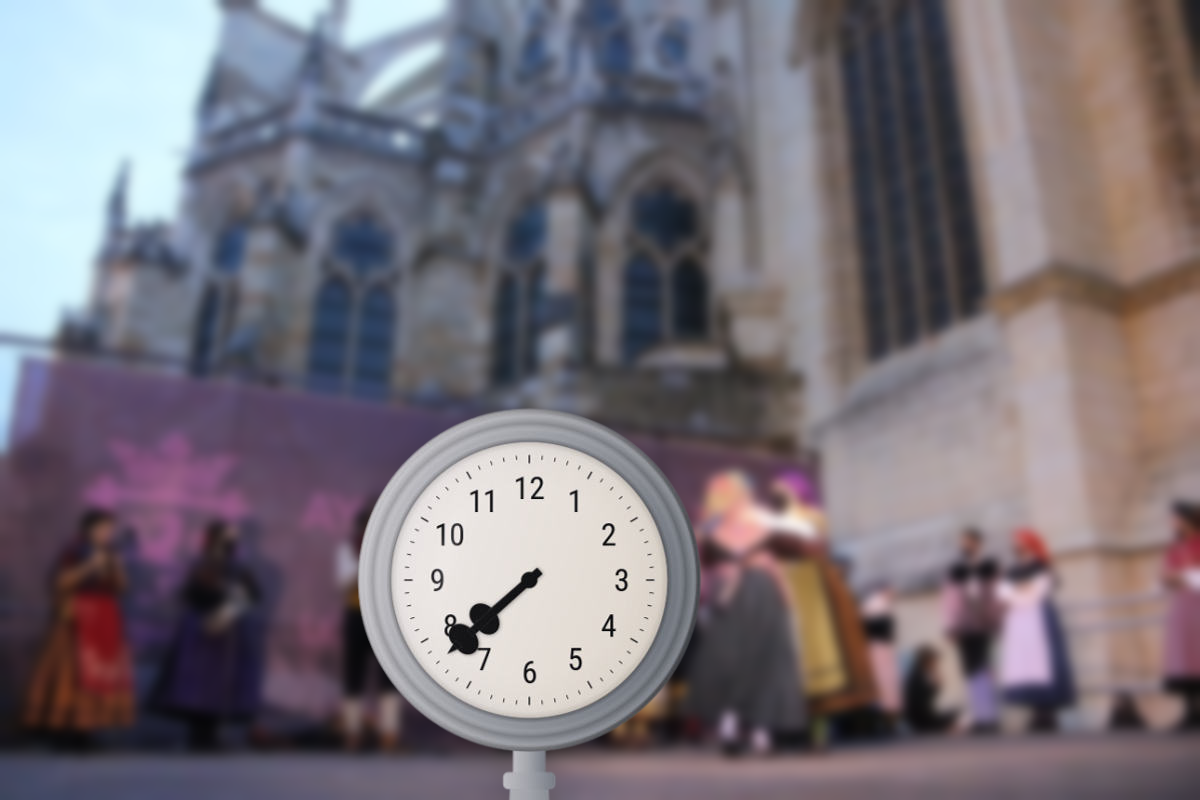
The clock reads 7h38
